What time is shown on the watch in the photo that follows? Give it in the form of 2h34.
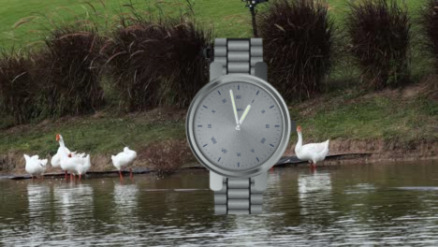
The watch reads 12h58
